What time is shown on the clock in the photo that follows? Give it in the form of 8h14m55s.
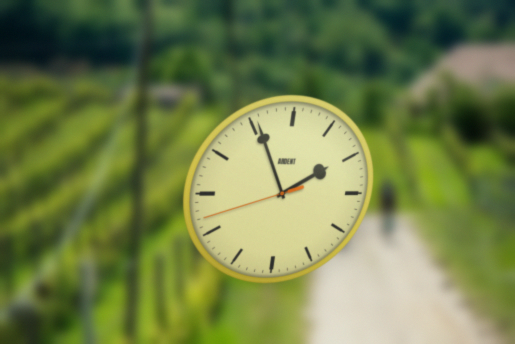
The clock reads 1h55m42s
